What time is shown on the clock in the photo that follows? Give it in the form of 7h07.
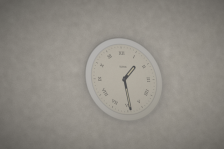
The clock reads 1h29
